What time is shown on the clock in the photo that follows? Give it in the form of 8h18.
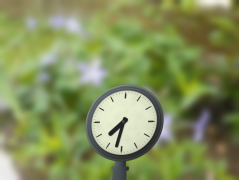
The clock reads 7h32
